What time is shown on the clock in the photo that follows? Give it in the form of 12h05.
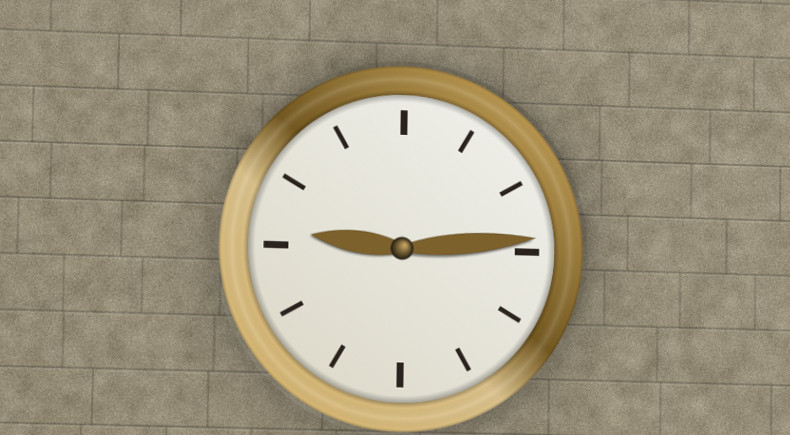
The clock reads 9h14
